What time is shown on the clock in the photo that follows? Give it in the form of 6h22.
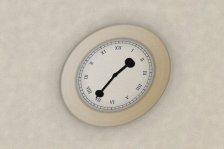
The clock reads 1h36
